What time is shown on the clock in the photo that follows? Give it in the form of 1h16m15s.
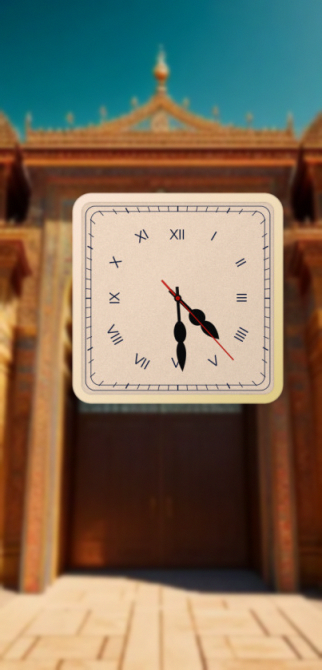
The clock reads 4h29m23s
